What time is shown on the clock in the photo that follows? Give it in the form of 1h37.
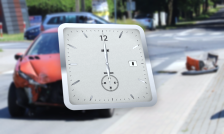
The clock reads 6h00
